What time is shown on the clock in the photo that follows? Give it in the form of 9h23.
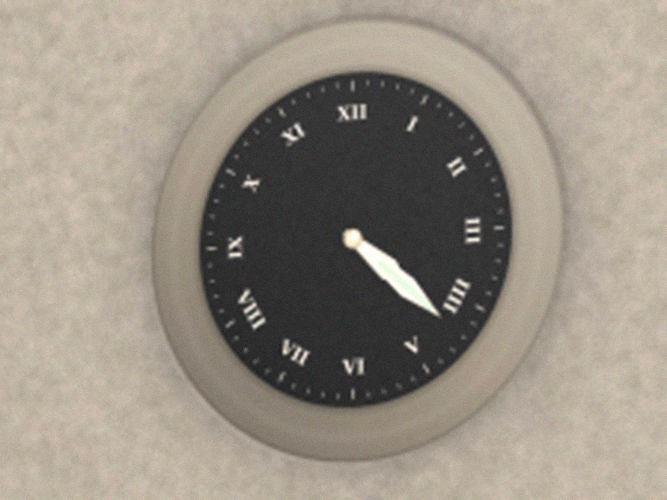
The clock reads 4h22
